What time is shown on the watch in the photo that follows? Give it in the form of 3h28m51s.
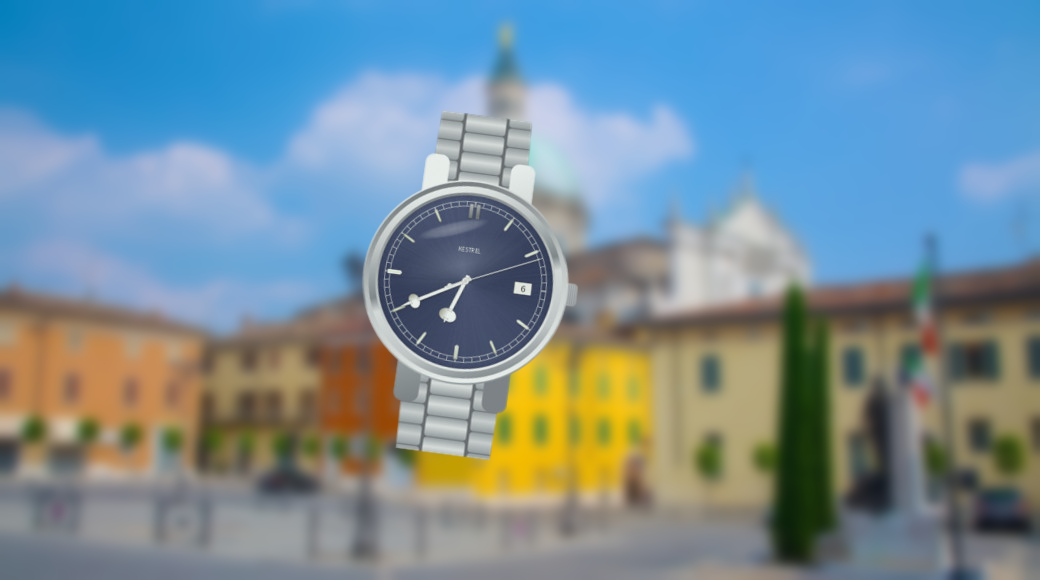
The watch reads 6h40m11s
